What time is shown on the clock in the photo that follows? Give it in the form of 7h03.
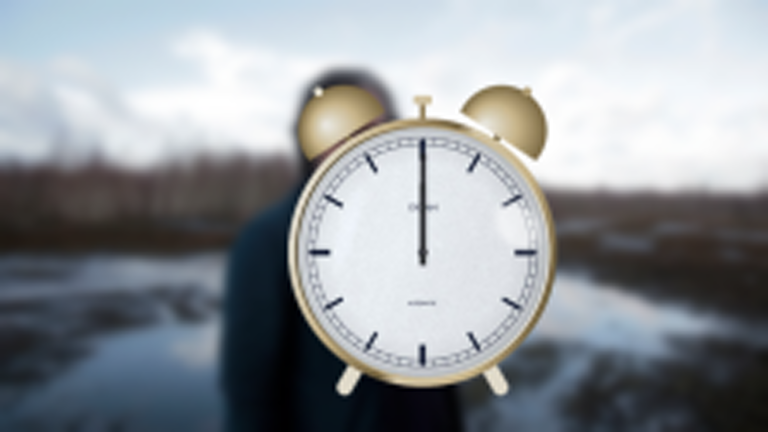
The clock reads 12h00
